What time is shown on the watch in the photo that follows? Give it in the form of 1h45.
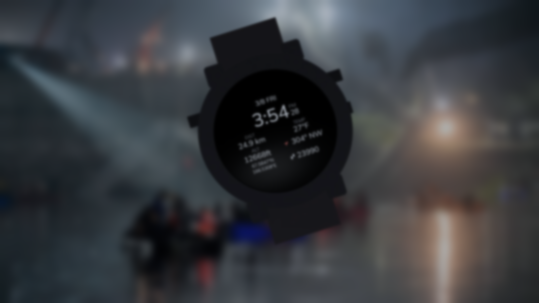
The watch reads 3h54
